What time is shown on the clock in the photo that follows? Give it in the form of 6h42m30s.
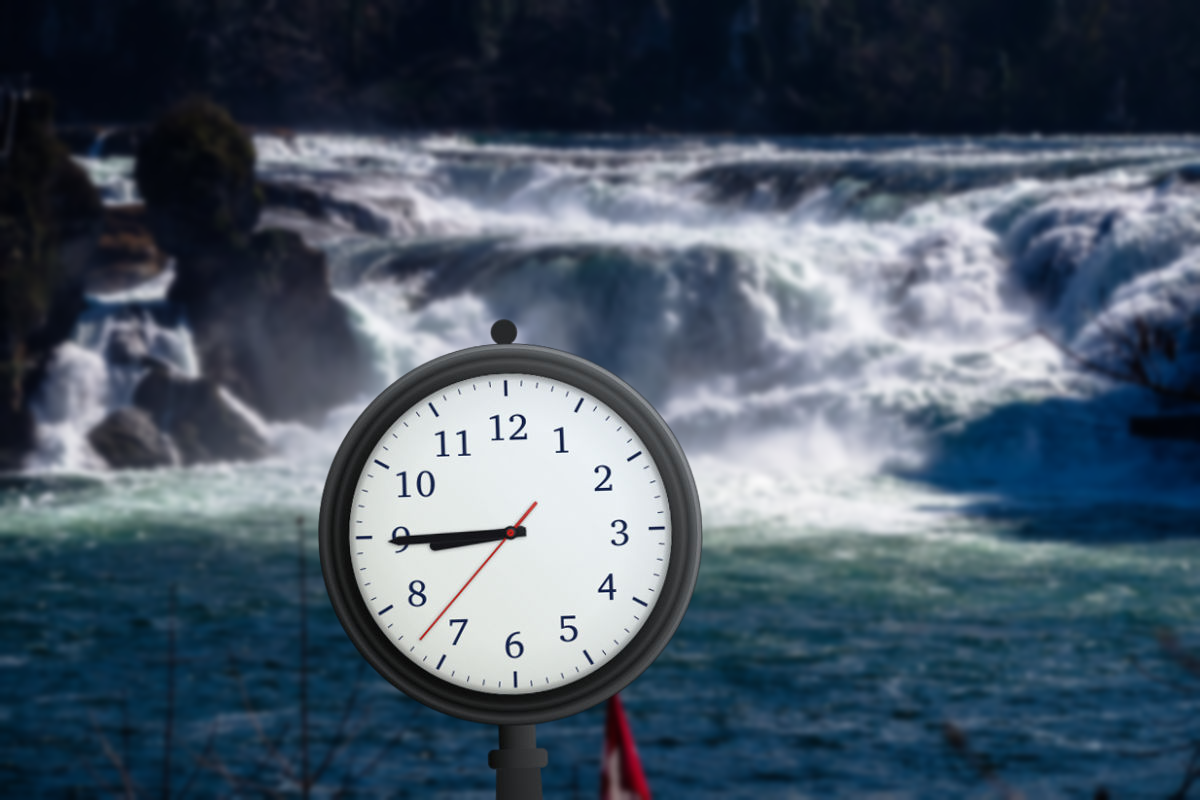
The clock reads 8h44m37s
